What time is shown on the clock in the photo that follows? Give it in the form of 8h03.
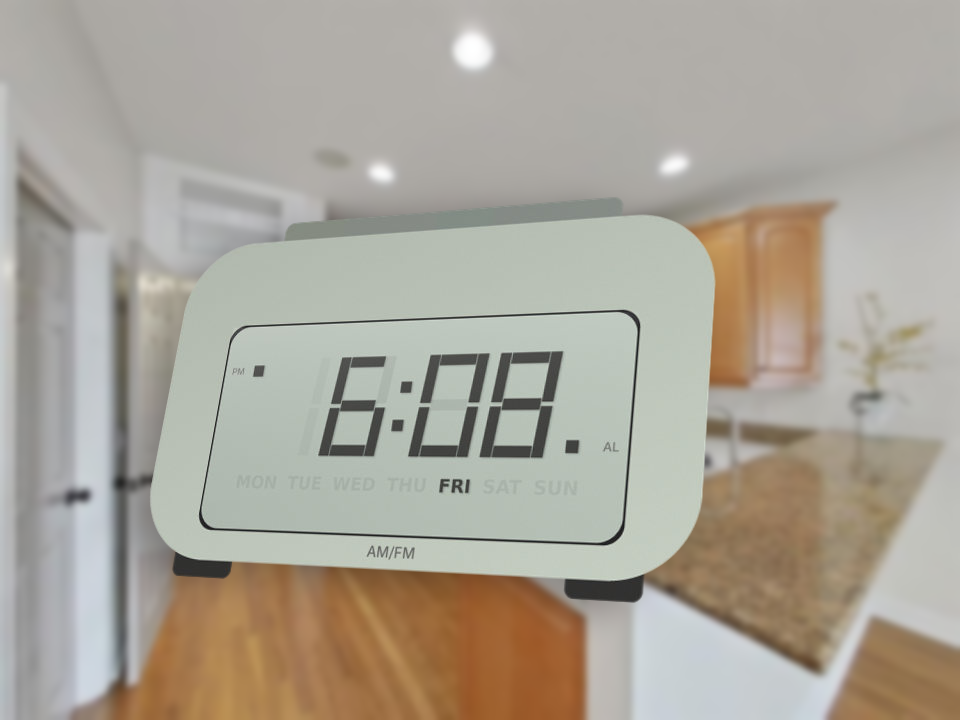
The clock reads 6h08
